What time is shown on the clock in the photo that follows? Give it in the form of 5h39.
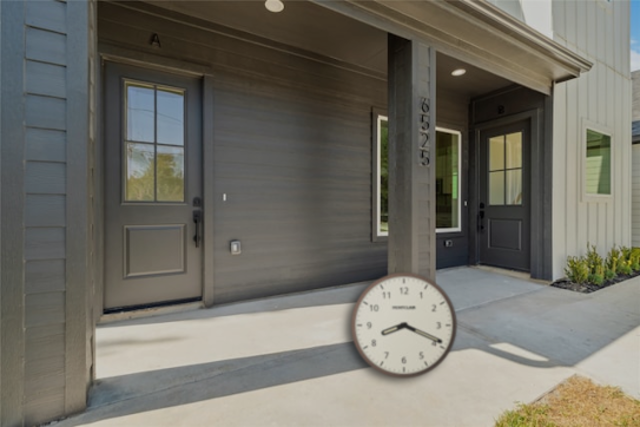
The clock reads 8h19
